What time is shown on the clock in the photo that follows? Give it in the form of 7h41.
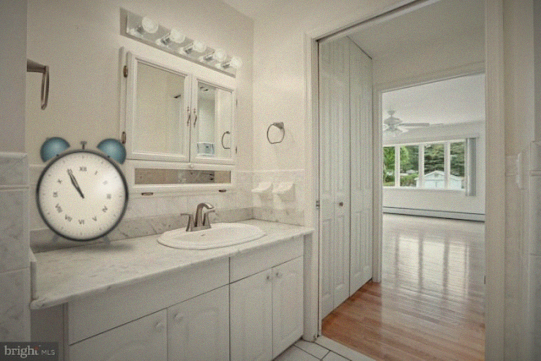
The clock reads 10h55
